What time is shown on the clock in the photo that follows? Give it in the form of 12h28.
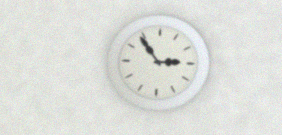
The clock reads 2h54
